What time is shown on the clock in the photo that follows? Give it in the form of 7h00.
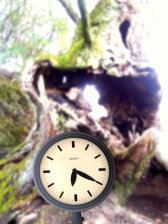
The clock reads 6h20
